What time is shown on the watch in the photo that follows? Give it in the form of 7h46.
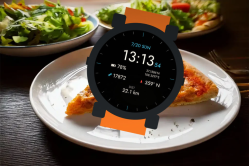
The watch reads 13h13
